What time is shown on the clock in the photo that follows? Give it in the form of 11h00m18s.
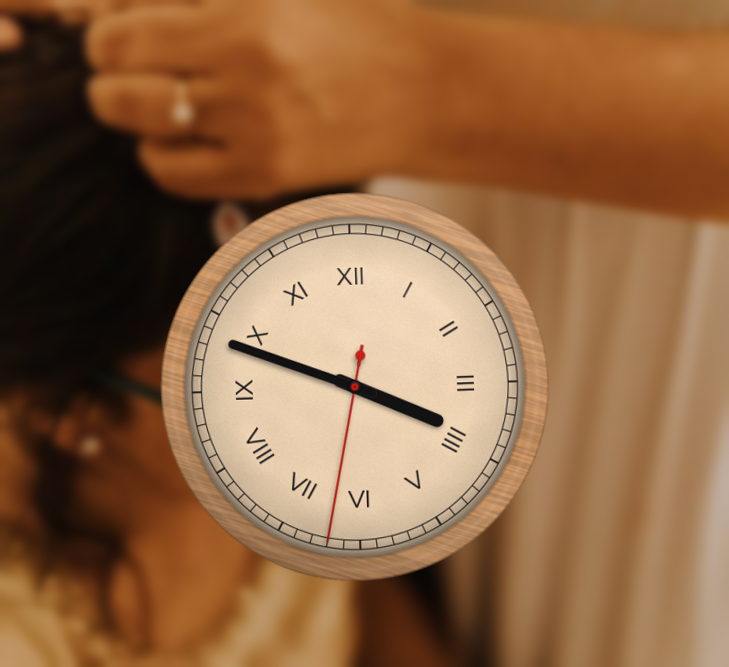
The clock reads 3h48m32s
